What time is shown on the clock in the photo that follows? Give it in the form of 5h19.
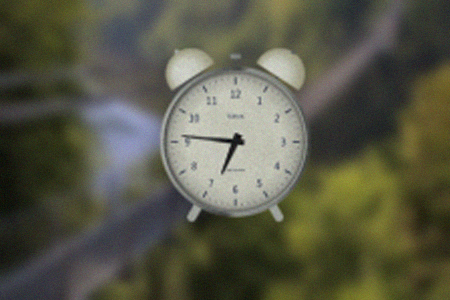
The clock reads 6h46
